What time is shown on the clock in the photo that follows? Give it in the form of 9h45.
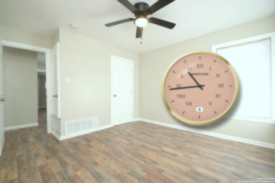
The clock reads 10h44
